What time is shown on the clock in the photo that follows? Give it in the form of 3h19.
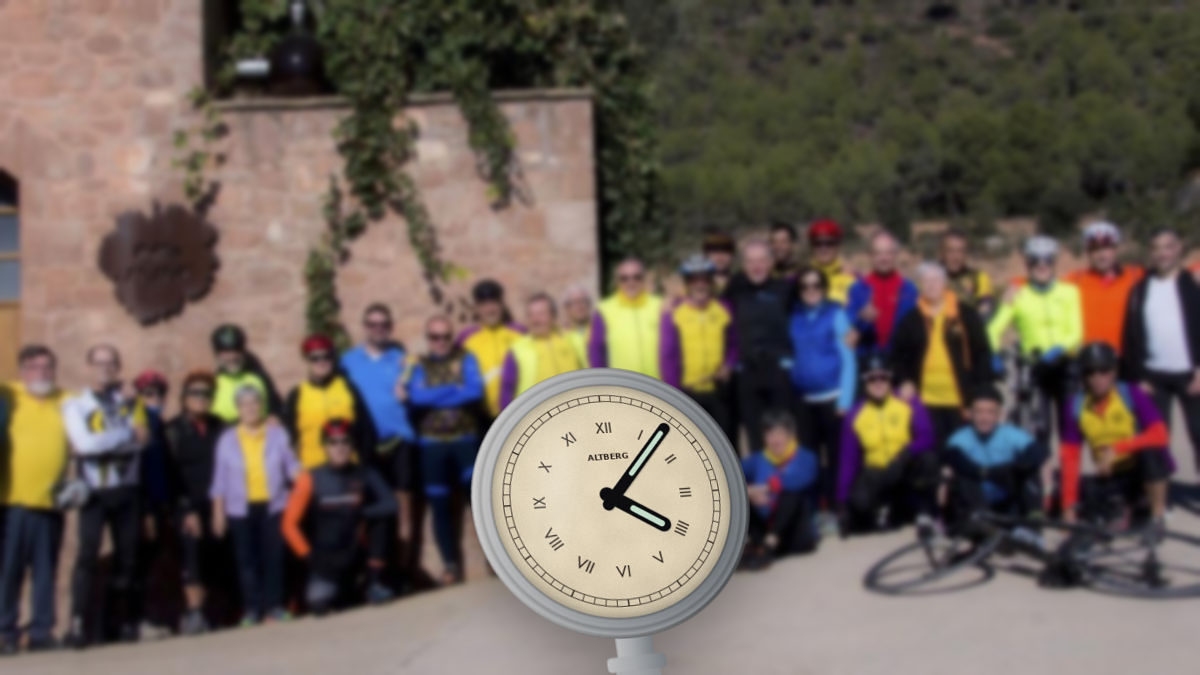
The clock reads 4h07
